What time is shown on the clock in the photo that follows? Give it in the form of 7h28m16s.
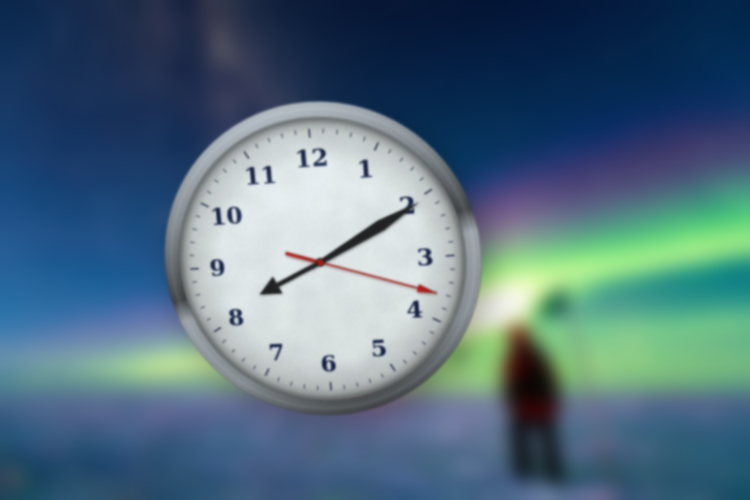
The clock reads 8h10m18s
